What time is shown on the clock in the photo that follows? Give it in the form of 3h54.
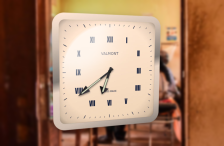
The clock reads 6h39
